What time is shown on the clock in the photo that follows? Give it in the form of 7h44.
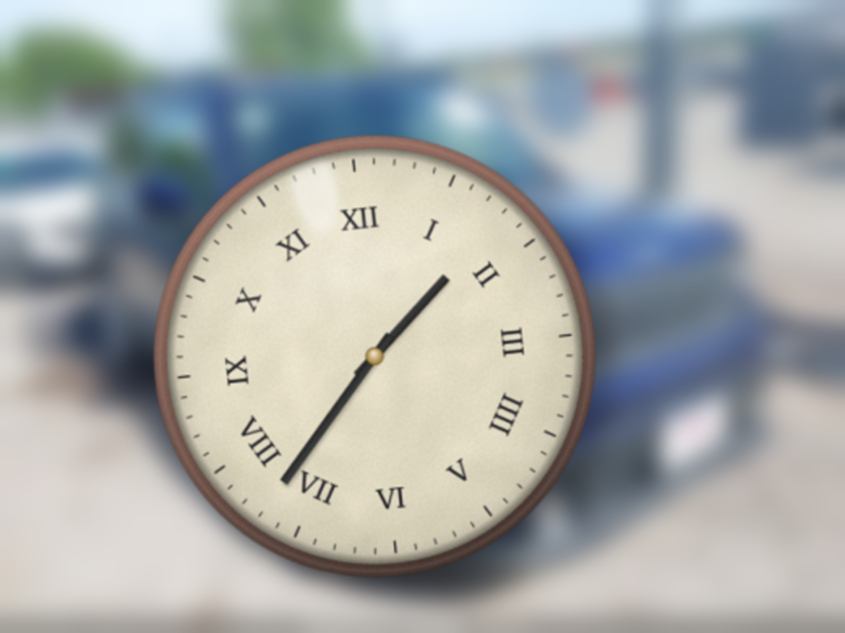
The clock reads 1h37
